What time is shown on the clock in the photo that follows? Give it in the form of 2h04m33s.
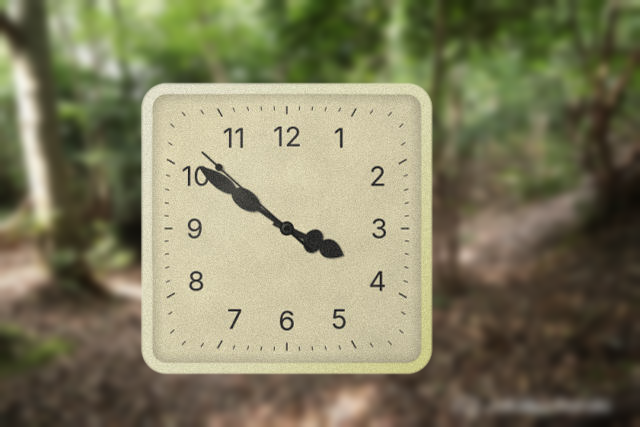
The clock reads 3h50m52s
